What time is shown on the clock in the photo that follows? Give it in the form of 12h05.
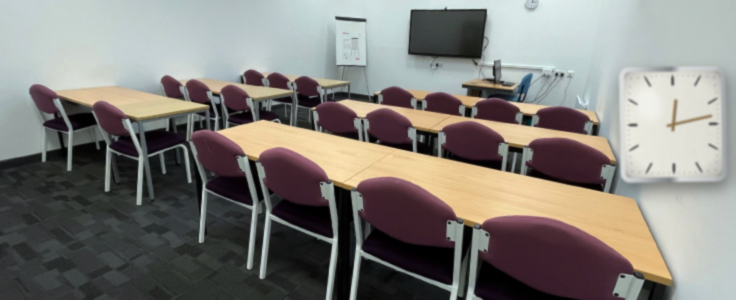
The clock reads 12h13
